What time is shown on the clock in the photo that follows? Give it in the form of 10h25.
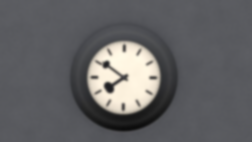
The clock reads 7h51
